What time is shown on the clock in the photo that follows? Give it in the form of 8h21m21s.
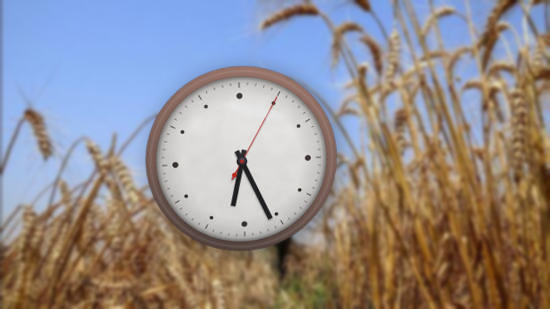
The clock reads 6h26m05s
